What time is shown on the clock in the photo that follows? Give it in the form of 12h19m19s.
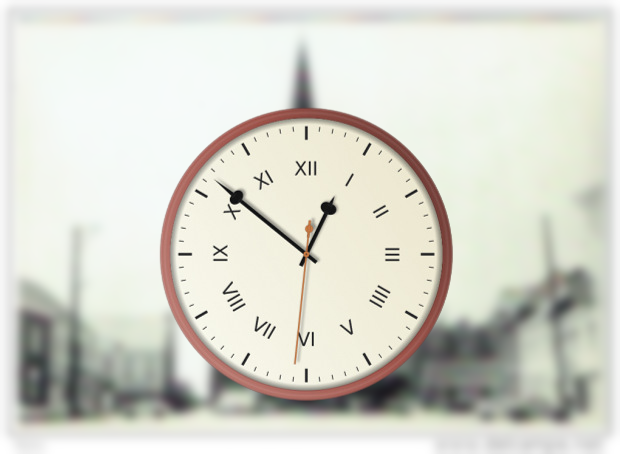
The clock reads 12h51m31s
